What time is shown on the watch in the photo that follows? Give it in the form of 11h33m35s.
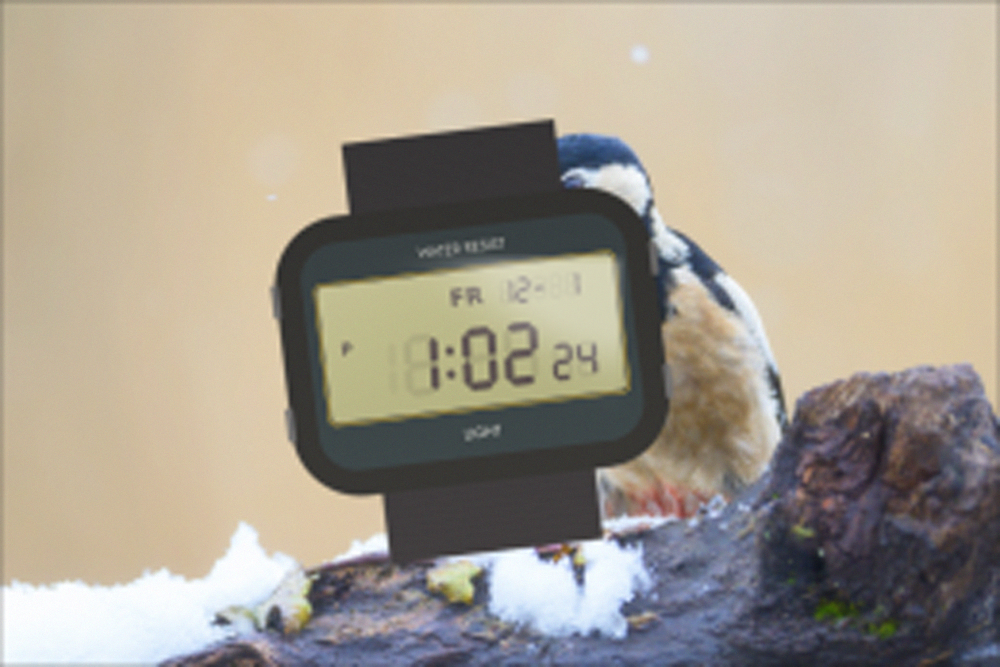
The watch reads 1h02m24s
